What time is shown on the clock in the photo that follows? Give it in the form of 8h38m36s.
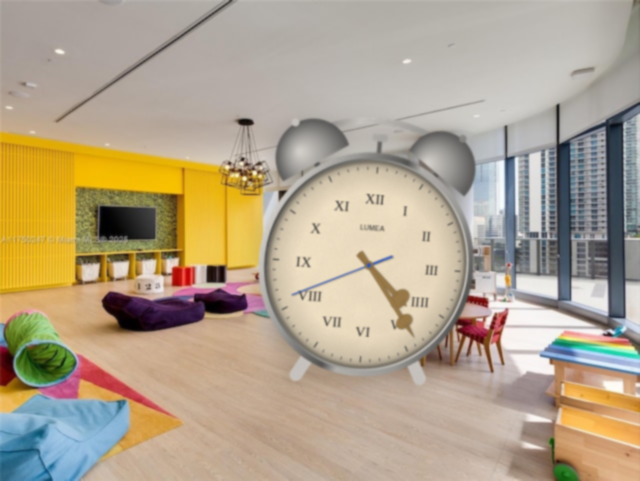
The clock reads 4h23m41s
